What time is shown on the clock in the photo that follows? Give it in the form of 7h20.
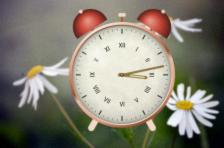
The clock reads 3h13
